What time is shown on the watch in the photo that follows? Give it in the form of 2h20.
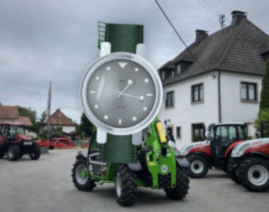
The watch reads 1h17
